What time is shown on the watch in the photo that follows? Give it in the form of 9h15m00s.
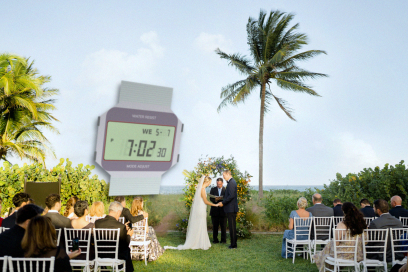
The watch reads 7h02m30s
